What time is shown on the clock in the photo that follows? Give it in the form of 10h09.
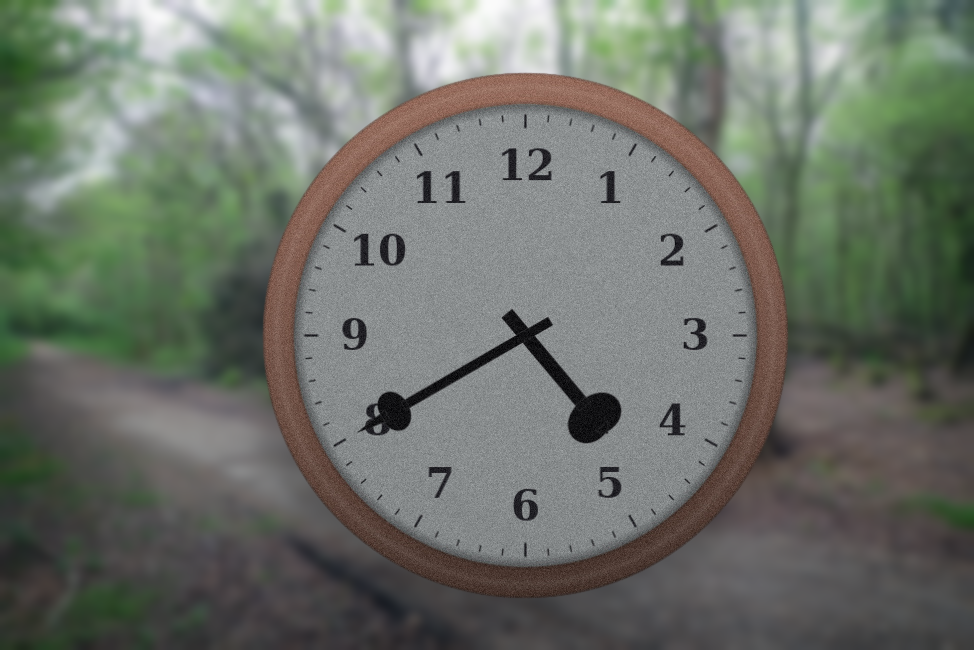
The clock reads 4h40
